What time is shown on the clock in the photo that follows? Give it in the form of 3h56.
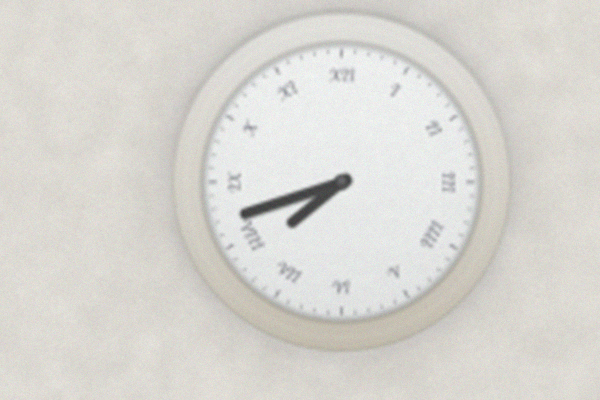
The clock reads 7h42
